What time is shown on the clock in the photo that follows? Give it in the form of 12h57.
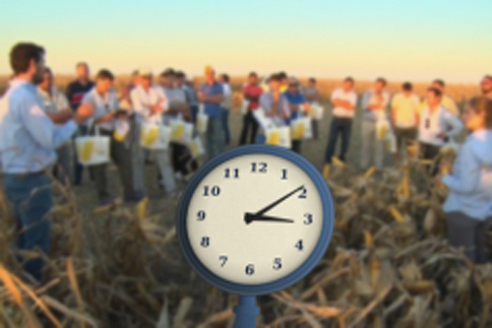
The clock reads 3h09
